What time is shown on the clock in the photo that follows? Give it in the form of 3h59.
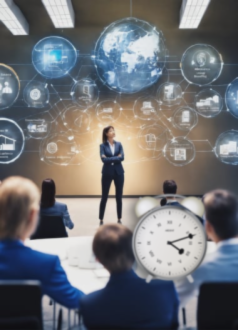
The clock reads 4h12
